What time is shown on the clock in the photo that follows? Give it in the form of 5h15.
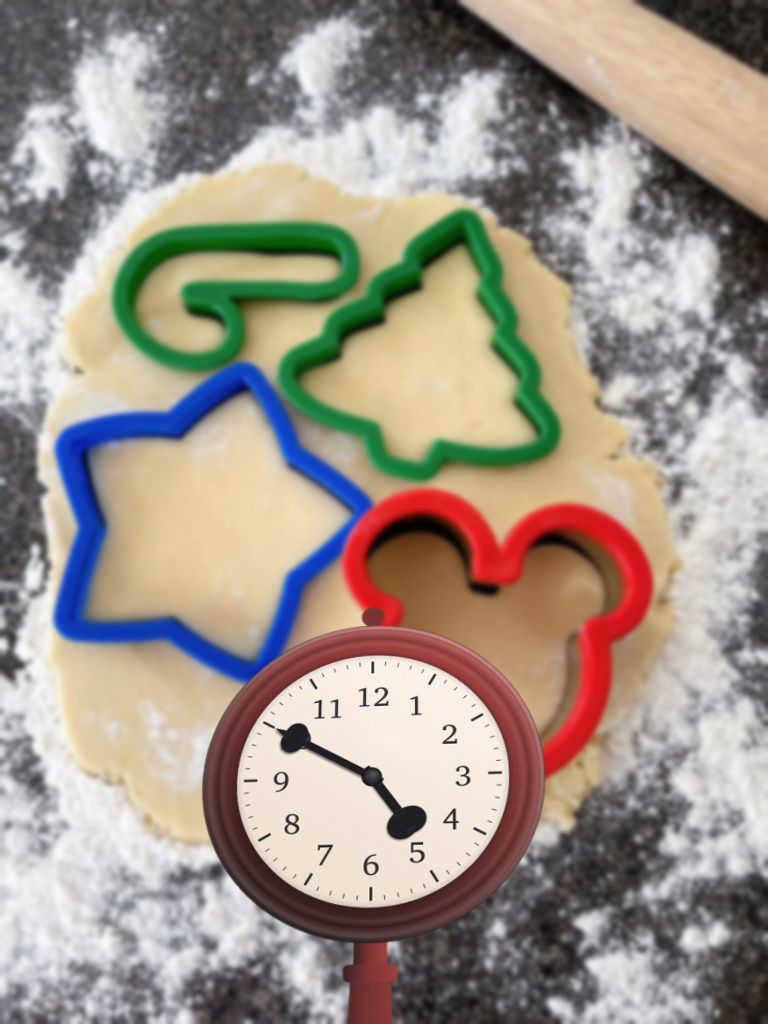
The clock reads 4h50
